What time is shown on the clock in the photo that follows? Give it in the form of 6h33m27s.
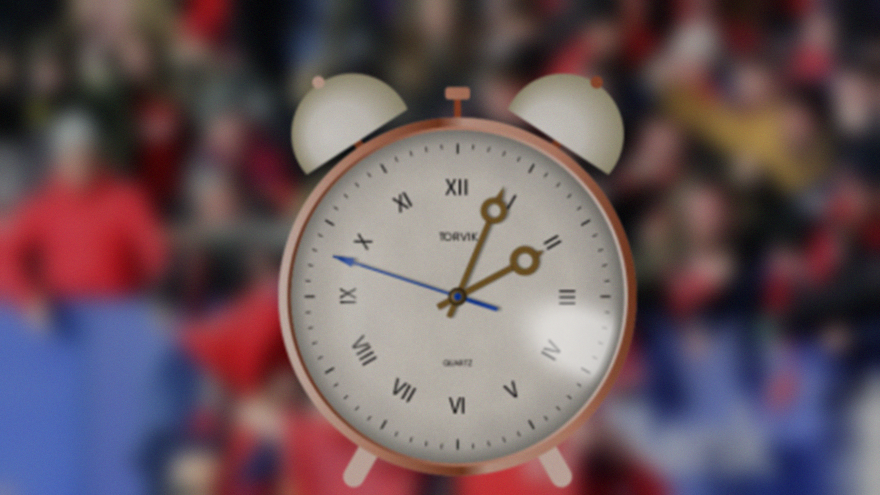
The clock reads 2h03m48s
